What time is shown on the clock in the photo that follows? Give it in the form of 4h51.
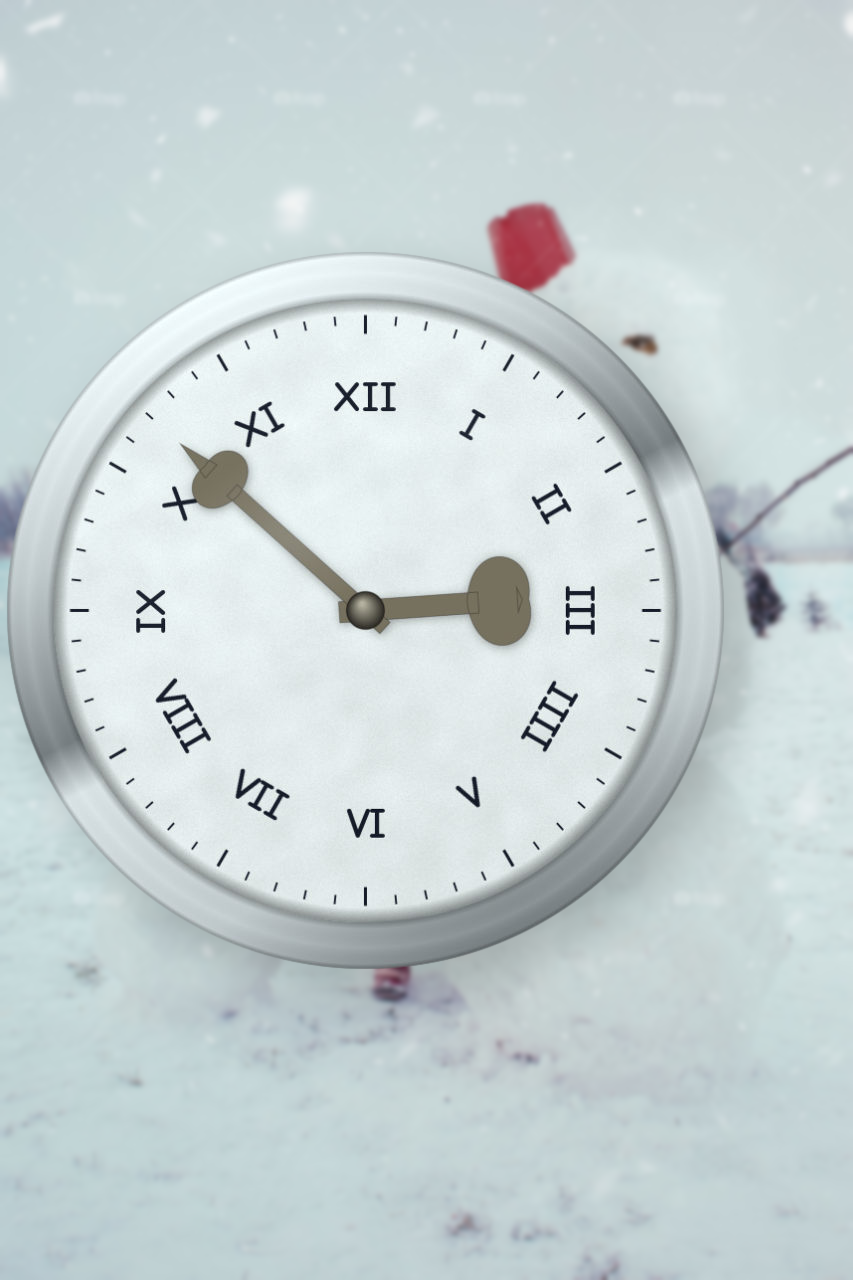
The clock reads 2h52
